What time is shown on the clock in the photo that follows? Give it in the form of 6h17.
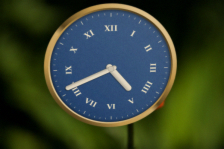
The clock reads 4h41
